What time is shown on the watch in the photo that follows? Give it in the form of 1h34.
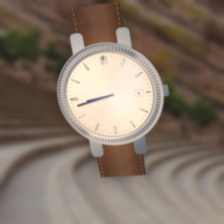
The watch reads 8h43
